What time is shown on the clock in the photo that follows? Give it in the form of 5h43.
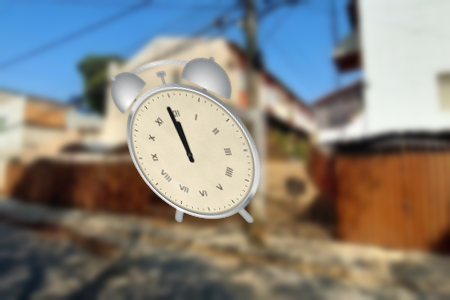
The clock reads 11h59
